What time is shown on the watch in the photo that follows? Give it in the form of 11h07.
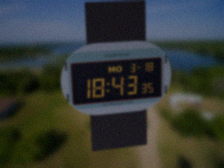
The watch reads 18h43
